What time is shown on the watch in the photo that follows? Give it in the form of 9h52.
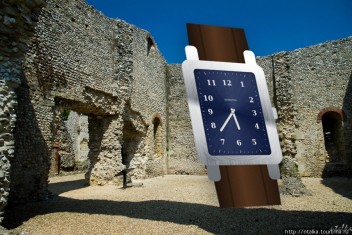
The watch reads 5h37
